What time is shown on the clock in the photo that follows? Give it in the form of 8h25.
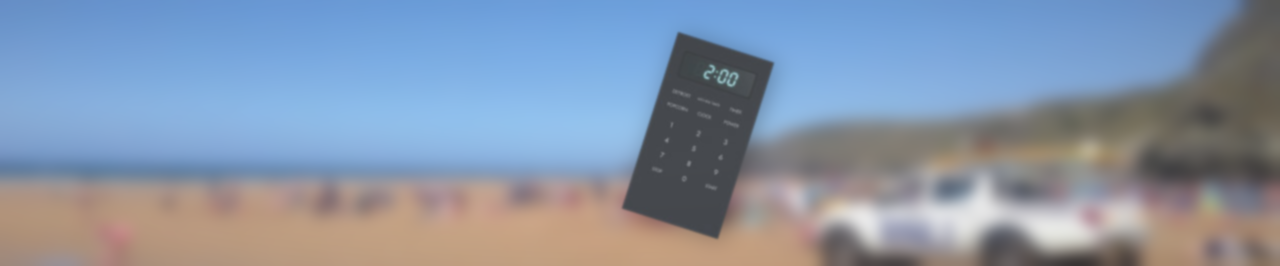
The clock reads 2h00
